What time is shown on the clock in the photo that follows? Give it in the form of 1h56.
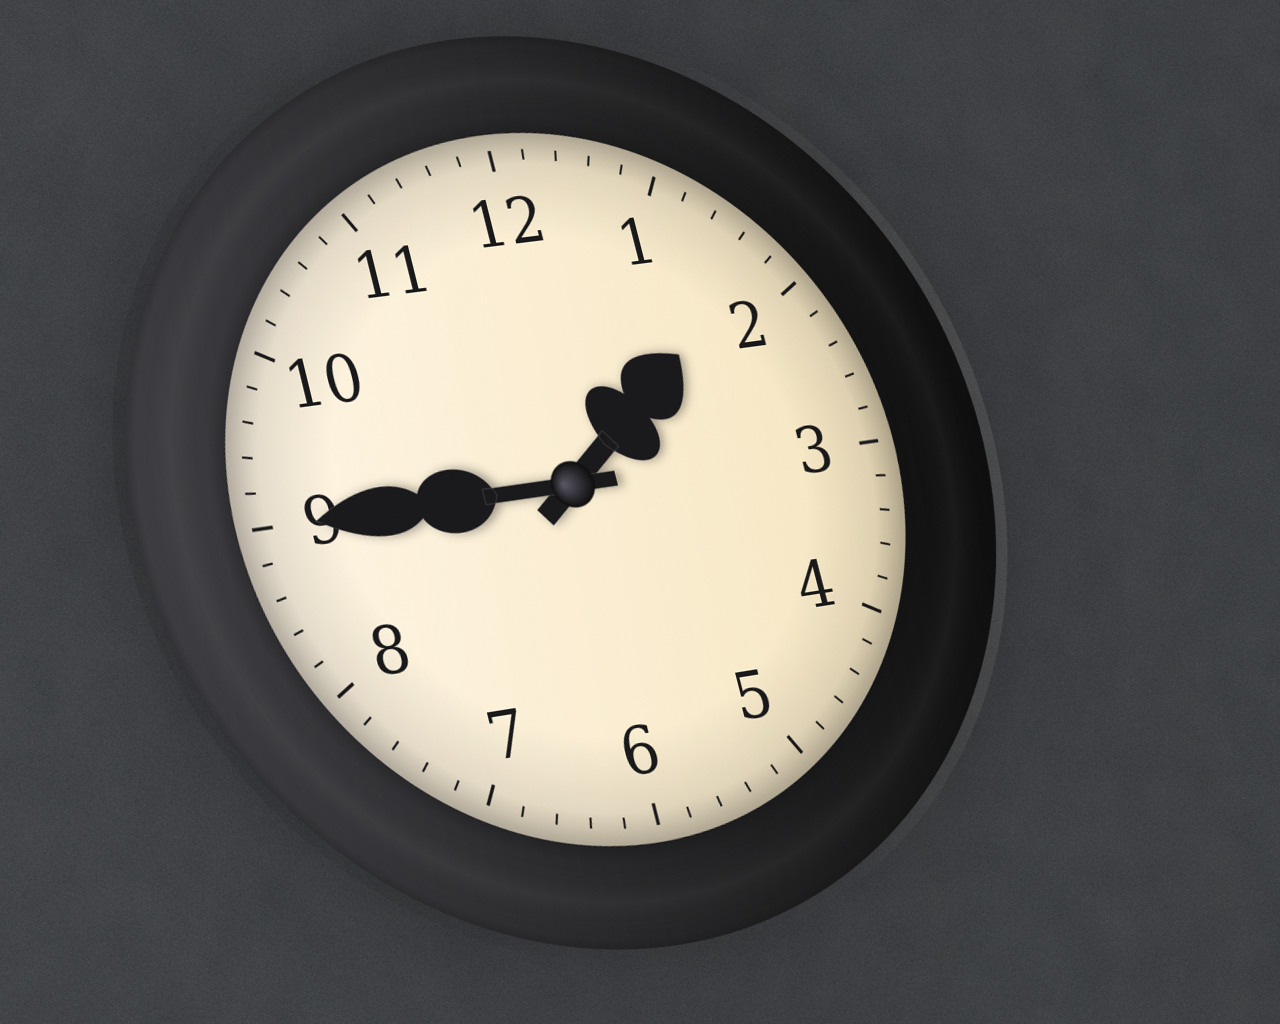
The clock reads 1h45
